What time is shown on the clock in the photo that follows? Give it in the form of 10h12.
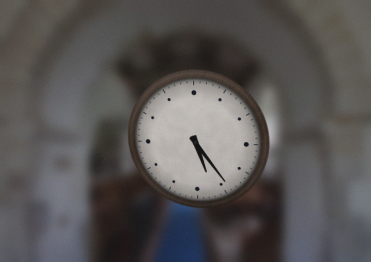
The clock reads 5h24
